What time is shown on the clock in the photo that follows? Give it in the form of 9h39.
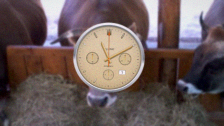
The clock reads 11h10
